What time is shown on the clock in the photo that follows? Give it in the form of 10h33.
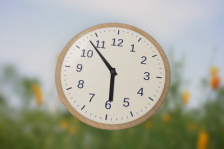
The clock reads 5h53
